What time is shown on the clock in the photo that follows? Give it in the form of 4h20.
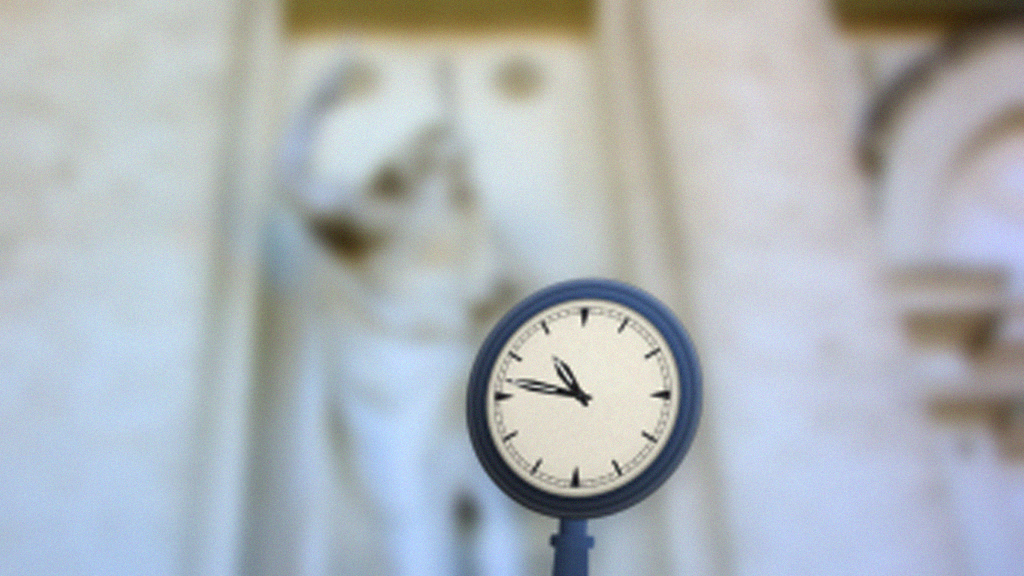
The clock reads 10h47
